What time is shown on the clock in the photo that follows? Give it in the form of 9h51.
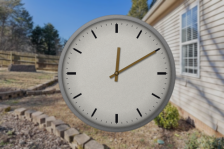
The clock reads 12h10
